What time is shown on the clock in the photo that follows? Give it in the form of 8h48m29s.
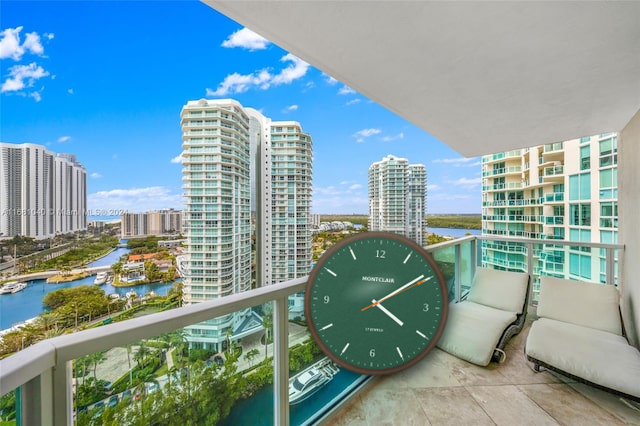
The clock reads 4h09m10s
